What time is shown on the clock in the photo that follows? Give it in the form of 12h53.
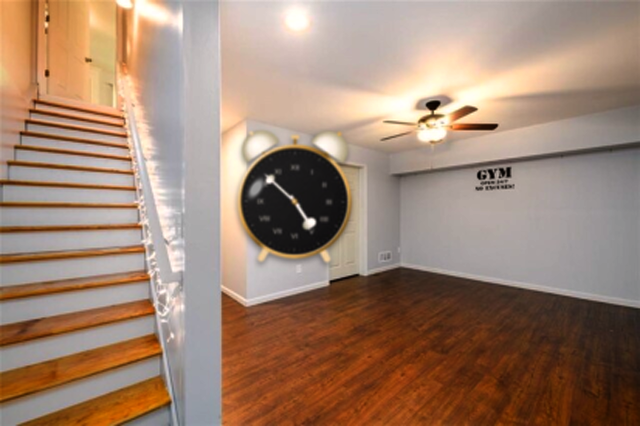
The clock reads 4h52
